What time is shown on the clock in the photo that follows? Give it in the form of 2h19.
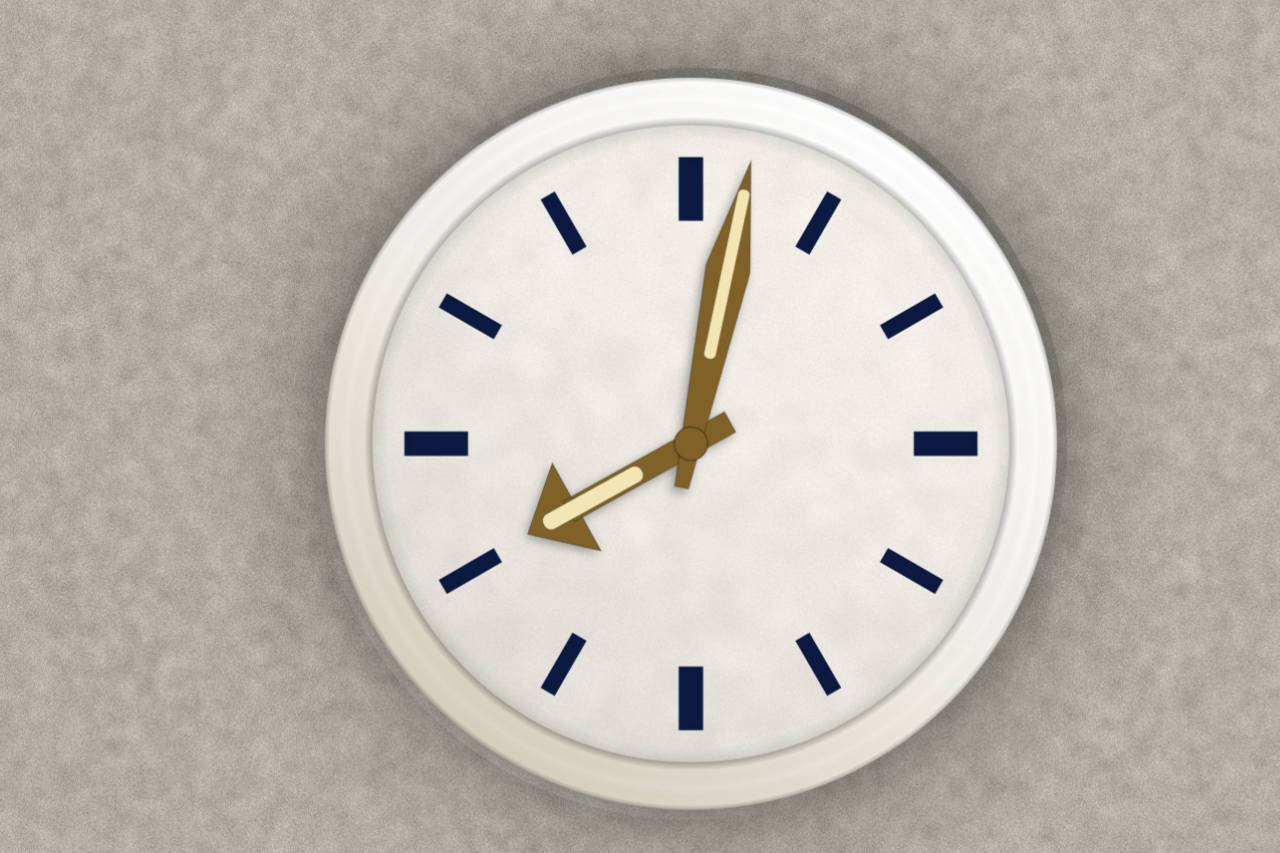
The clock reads 8h02
